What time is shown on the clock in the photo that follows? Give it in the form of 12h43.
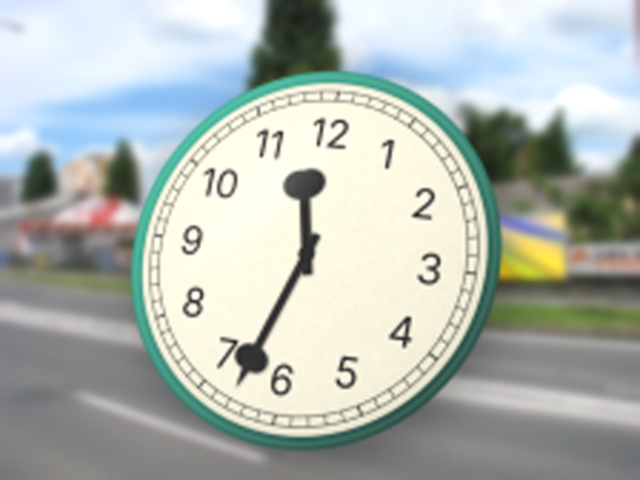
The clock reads 11h33
